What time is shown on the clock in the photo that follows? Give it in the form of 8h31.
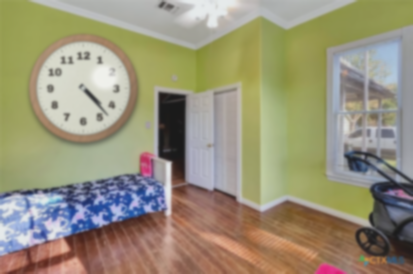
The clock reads 4h23
